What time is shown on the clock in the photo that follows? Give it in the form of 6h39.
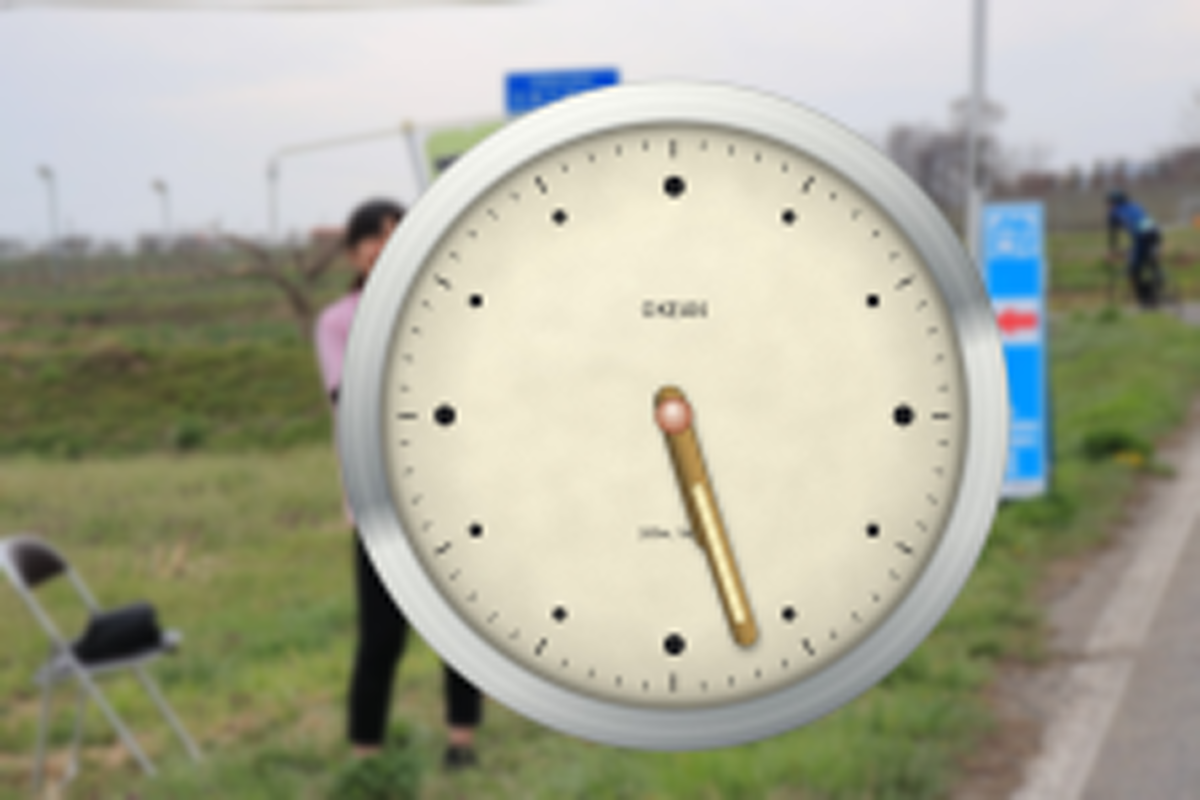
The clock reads 5h27
